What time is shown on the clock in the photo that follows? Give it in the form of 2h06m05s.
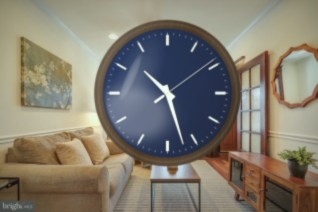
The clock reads 10h27m09s
